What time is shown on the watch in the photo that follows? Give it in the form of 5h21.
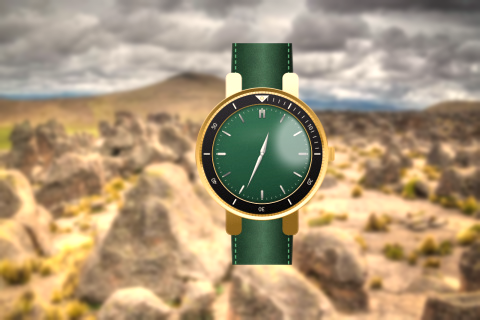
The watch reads 12h34
